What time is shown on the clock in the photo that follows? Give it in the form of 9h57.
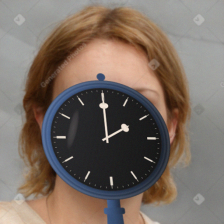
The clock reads 2h00
